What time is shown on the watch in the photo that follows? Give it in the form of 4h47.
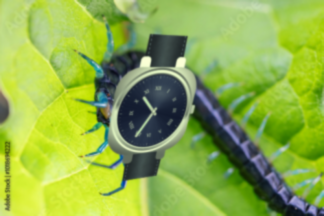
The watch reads 10h35
